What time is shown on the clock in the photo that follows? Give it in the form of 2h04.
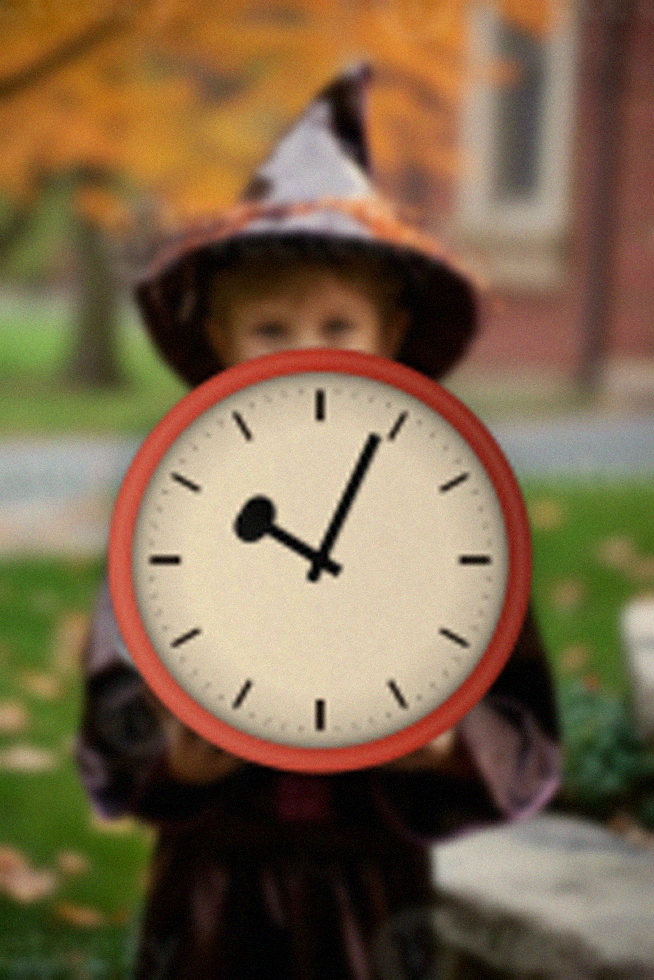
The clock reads 10h04
